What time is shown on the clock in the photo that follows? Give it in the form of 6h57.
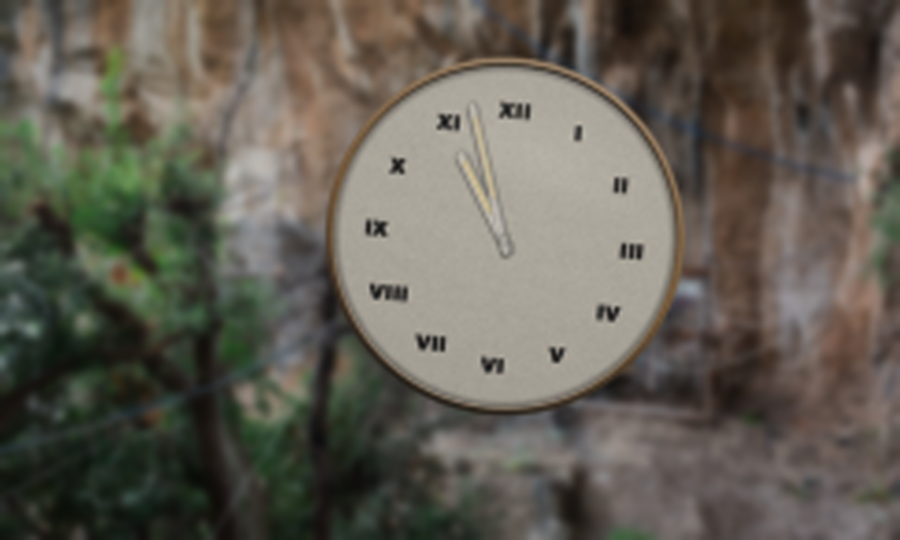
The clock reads 10h57
